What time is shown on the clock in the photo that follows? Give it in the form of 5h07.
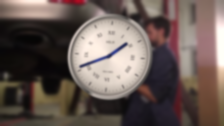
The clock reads 1h41
